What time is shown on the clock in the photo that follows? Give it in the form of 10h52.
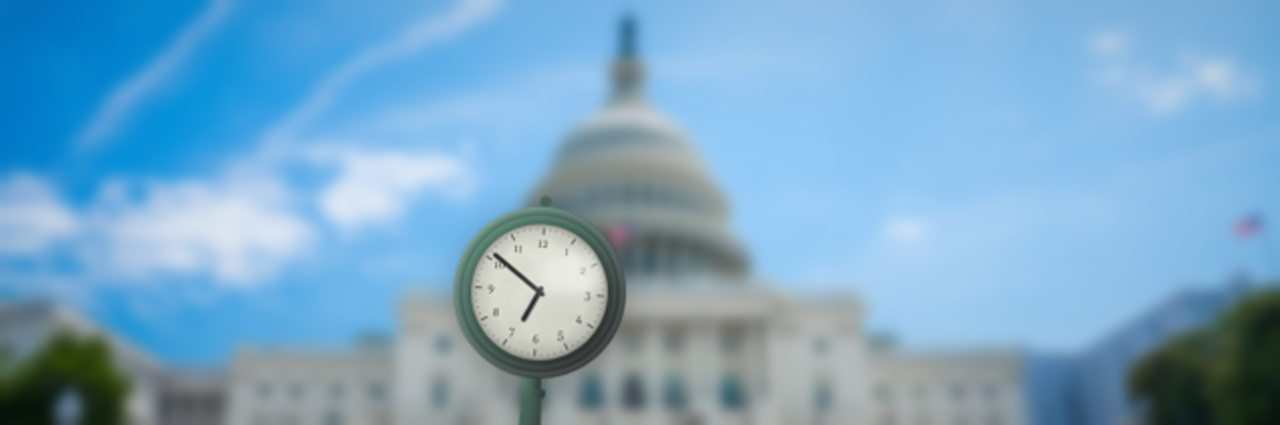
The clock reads 6h51
